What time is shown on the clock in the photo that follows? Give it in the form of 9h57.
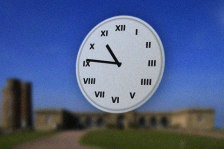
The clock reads 10h46
